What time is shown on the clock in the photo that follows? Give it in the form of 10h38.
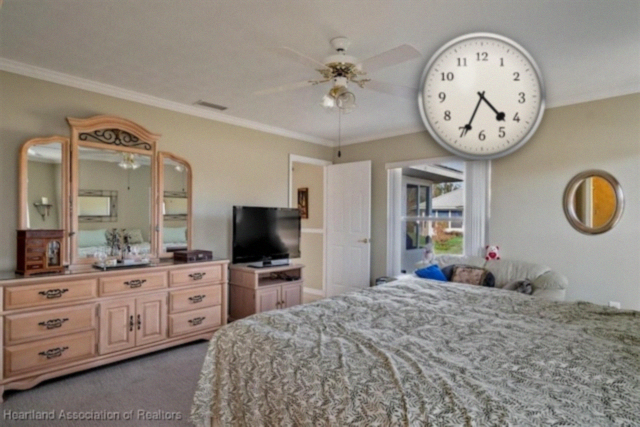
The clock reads 4h34
